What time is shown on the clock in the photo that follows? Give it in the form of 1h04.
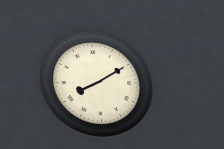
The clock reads 8h10
